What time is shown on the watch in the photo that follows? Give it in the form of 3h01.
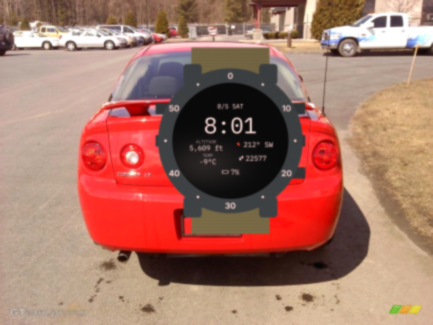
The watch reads 8h01
